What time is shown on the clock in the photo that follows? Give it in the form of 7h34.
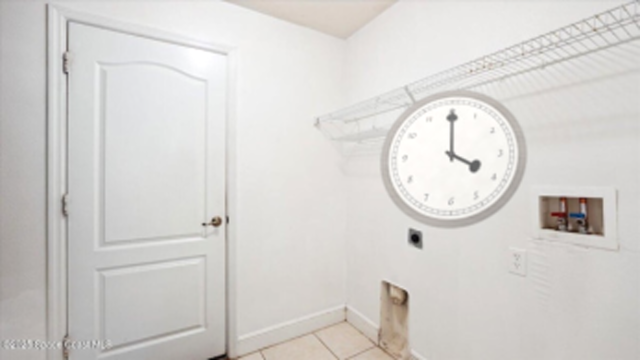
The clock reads 4h00
